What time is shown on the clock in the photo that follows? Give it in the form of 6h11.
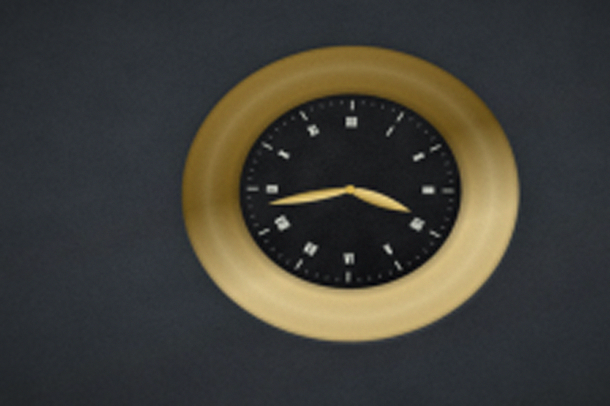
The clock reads 3h43
